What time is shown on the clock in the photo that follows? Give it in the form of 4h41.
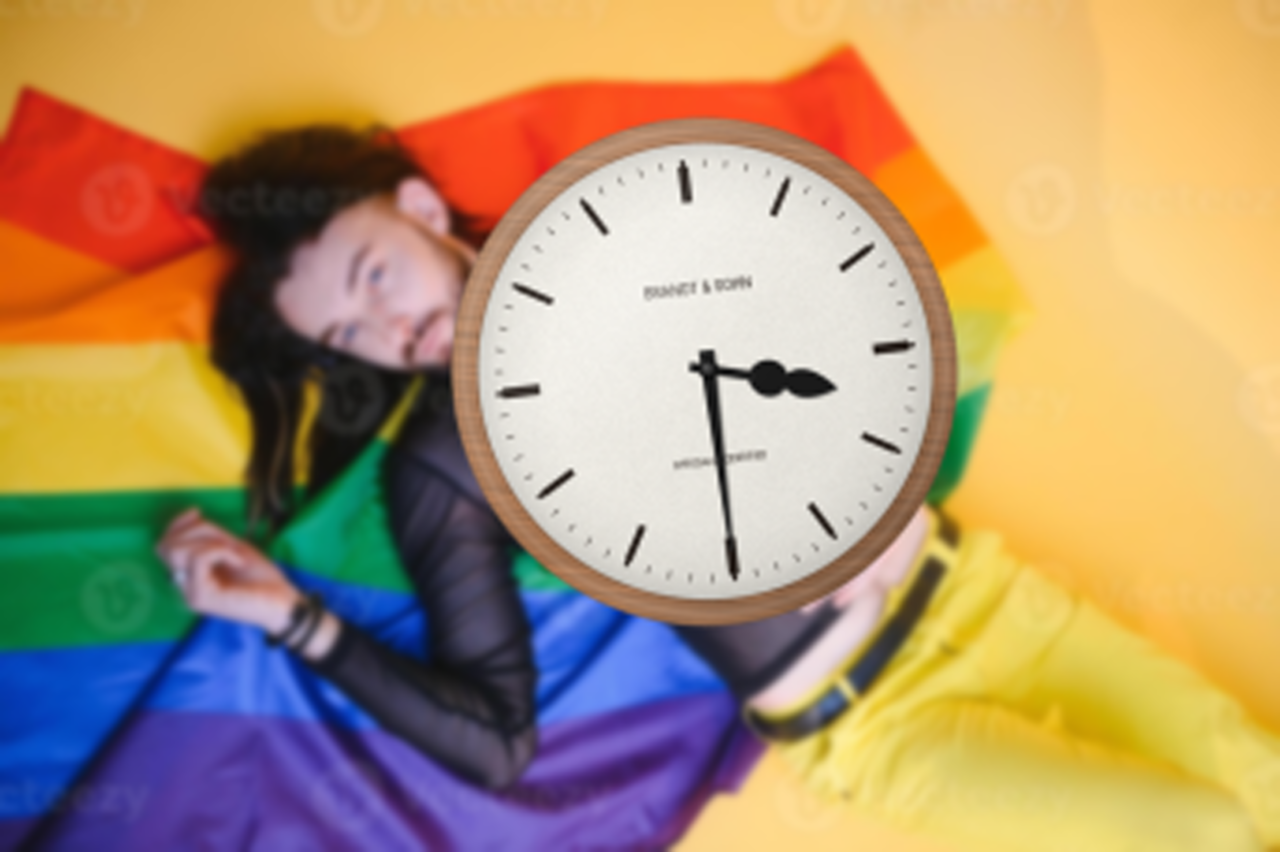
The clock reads 3h30
